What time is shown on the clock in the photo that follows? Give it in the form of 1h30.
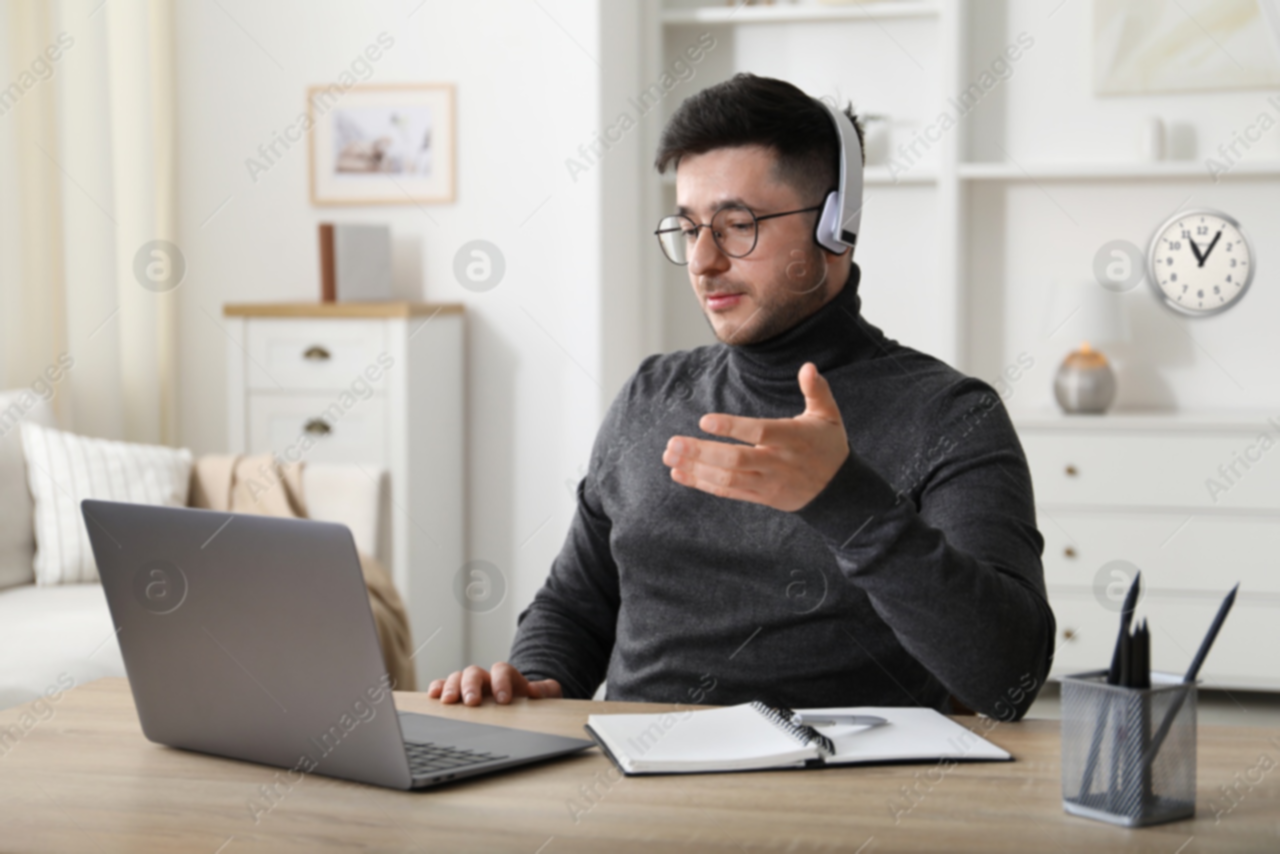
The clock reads 11h05
